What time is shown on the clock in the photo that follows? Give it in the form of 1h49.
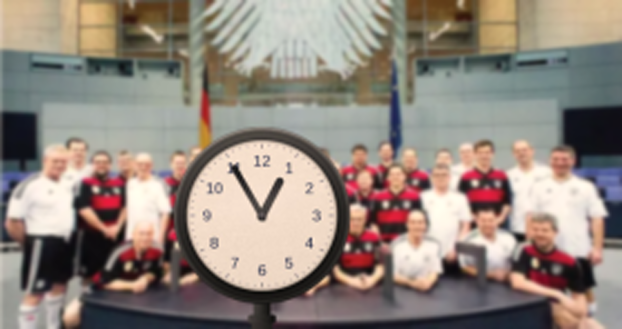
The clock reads 12h55
